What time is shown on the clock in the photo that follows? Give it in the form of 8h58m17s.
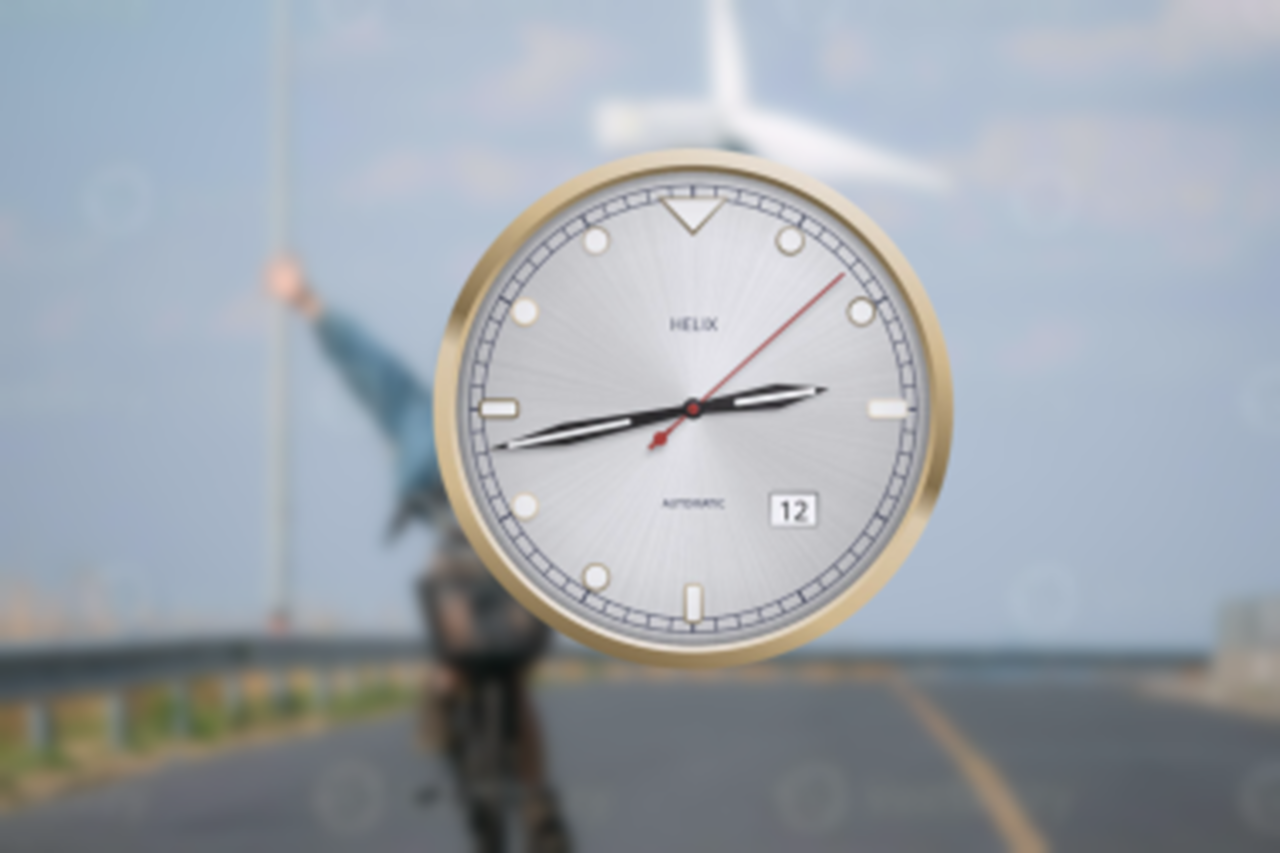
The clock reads 2h43m08s
